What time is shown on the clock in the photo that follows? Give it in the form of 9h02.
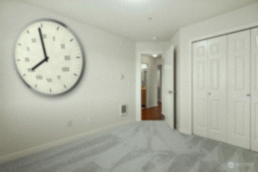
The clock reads 7h59
